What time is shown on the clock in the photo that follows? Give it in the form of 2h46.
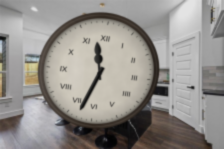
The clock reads 11h33
